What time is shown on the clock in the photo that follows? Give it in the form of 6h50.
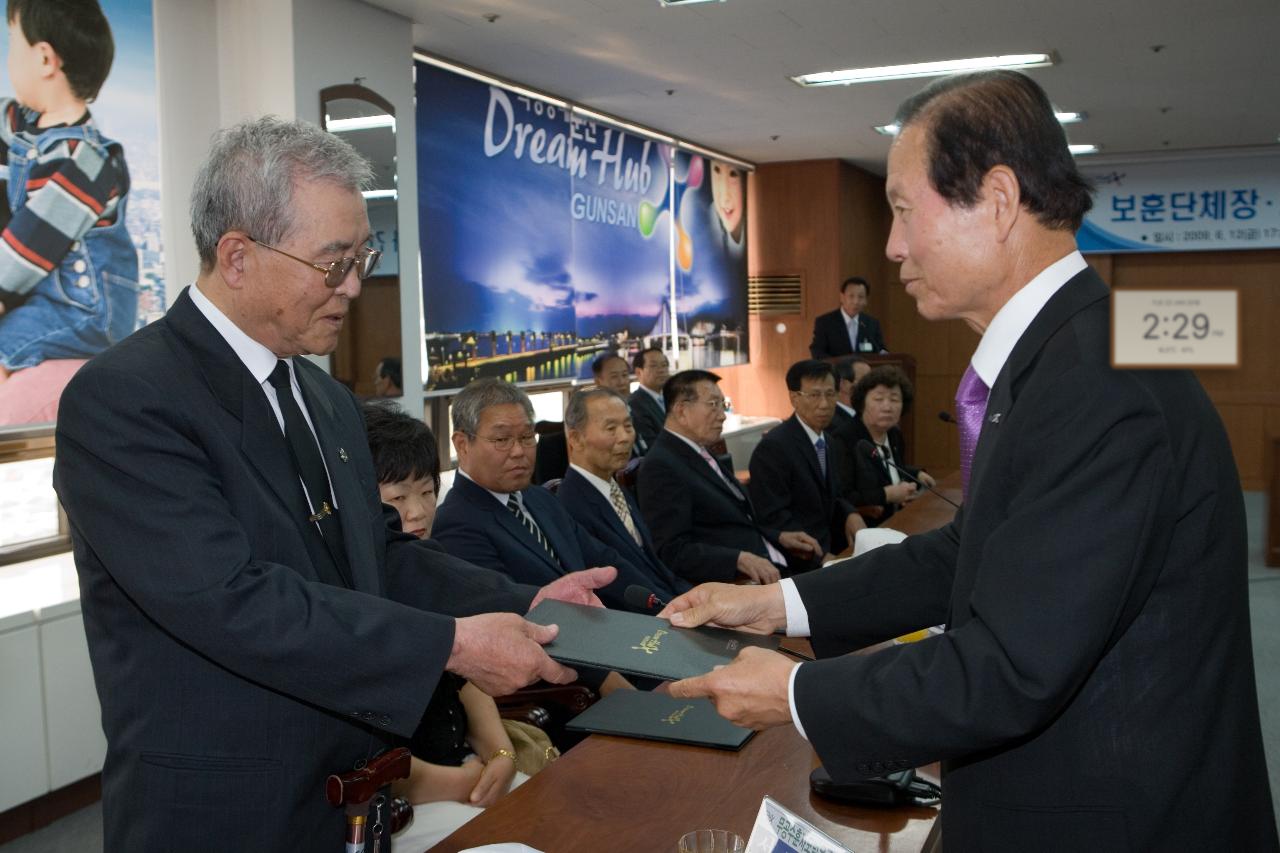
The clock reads 2h29
